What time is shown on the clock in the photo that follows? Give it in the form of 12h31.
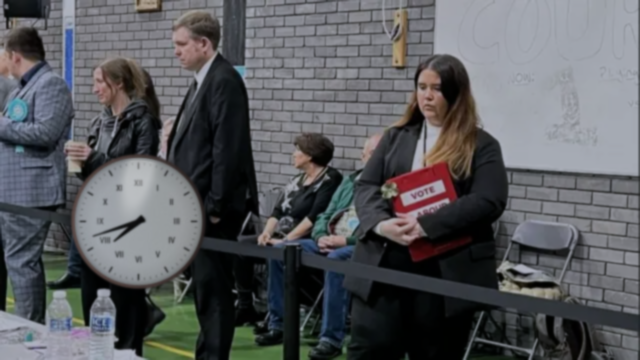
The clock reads 7h42
